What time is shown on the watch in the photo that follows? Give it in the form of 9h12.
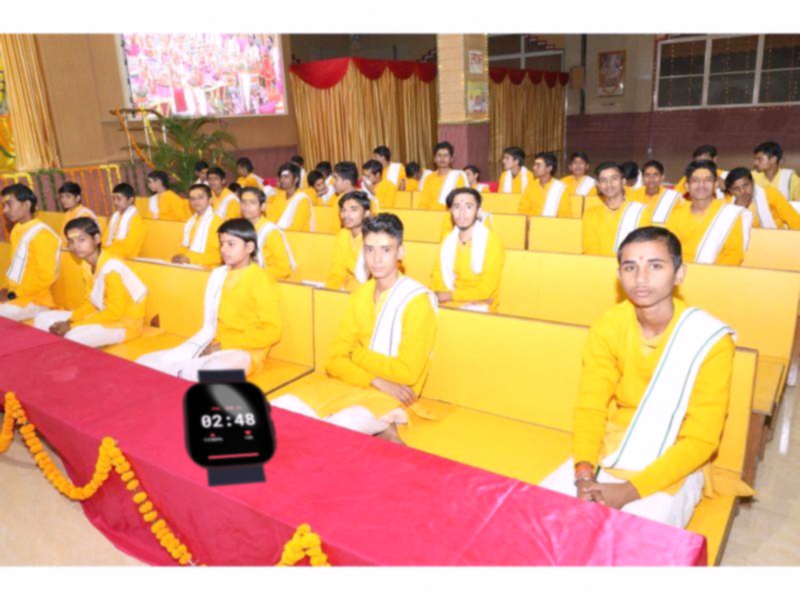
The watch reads 2h48
